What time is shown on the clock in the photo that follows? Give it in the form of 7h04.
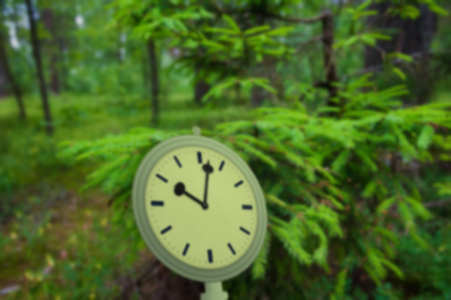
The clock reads 10h02
